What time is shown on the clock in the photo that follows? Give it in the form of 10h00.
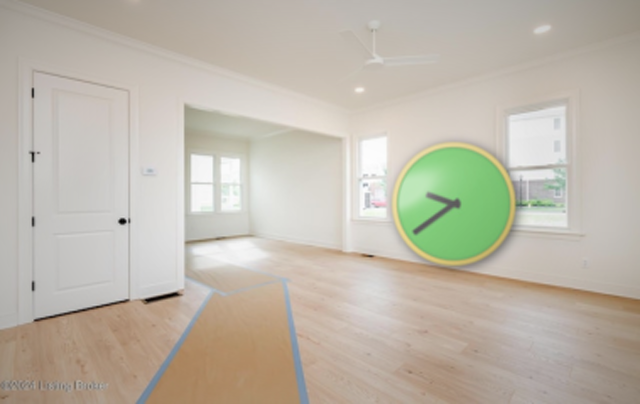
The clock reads 9h39
